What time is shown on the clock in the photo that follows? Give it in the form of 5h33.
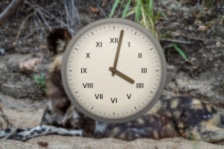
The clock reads 4h02
